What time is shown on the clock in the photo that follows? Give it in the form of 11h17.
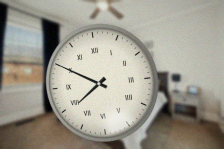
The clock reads 7h50
